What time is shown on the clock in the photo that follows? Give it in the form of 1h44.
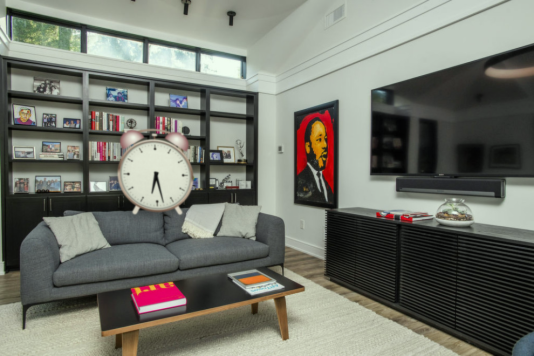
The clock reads 6h28
